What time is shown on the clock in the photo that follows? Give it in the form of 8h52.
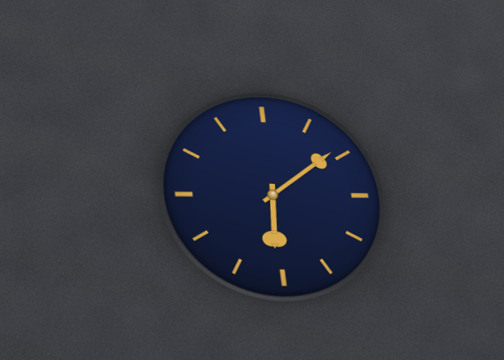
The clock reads 6h09
